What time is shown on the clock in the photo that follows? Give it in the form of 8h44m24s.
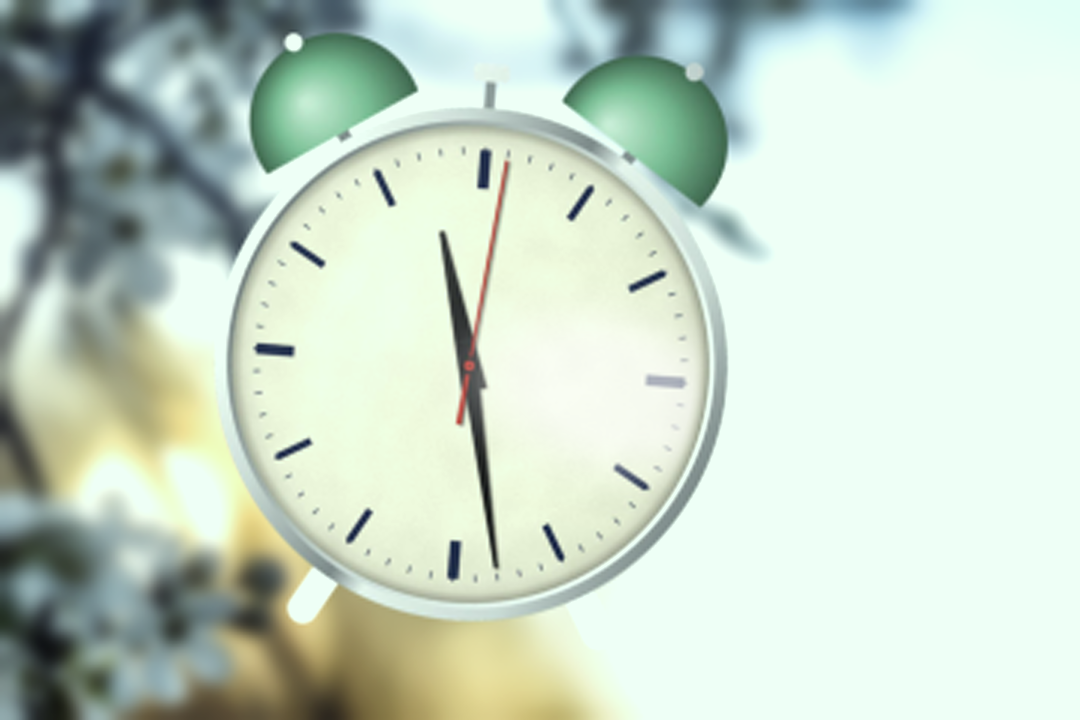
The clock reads 11h28m01s
